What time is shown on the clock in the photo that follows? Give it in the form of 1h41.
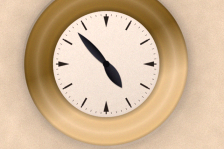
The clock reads 4h53
